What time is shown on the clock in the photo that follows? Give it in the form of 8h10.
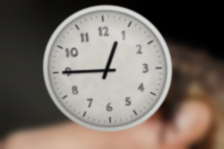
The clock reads 12h45
